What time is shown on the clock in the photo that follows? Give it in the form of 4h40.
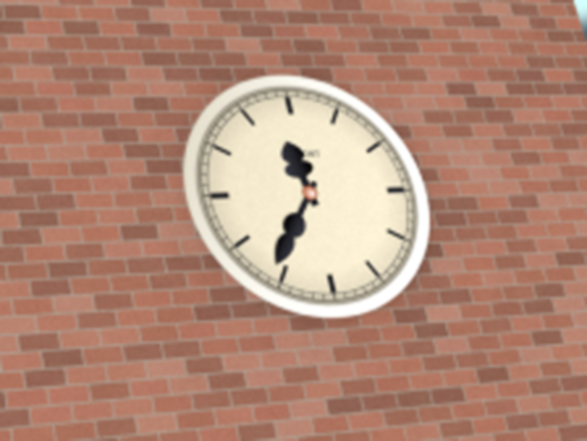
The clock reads 11h36
